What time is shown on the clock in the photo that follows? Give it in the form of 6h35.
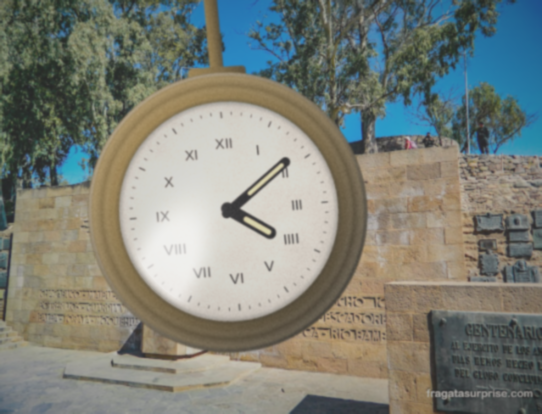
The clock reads 4h09
